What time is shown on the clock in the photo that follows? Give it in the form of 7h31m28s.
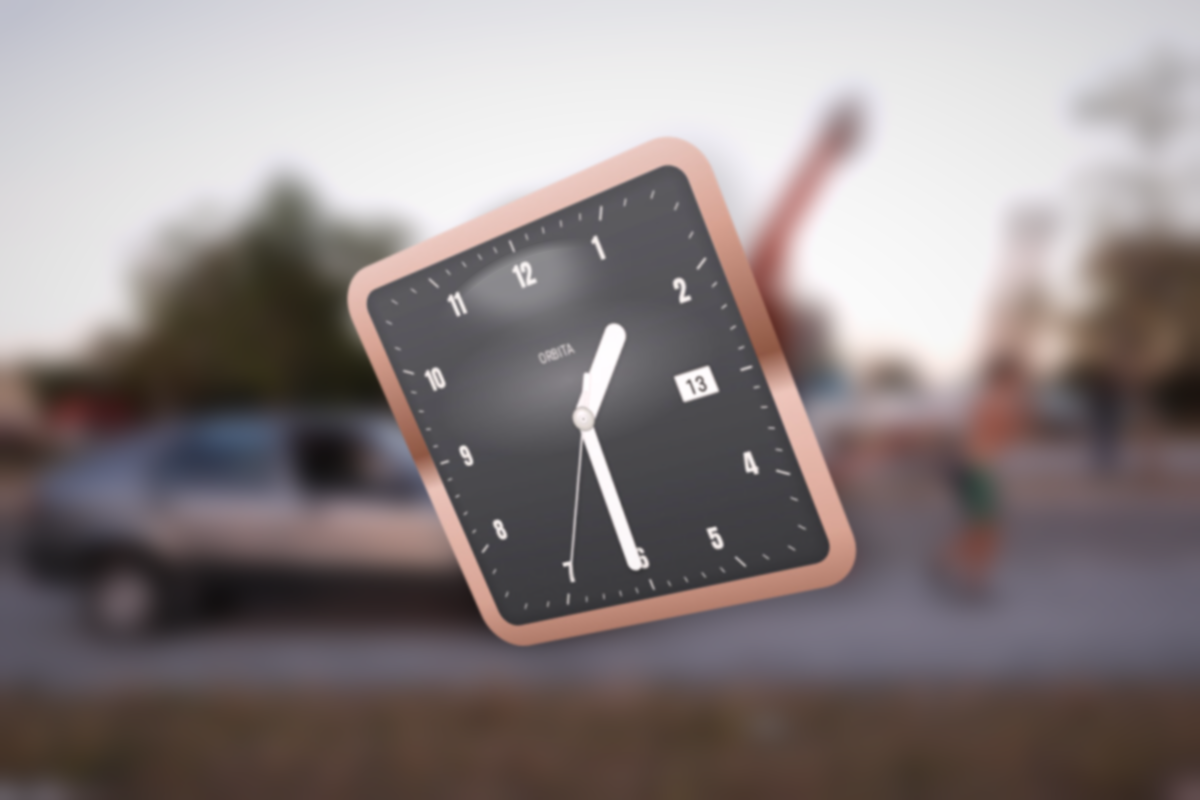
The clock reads 1h30m35s
